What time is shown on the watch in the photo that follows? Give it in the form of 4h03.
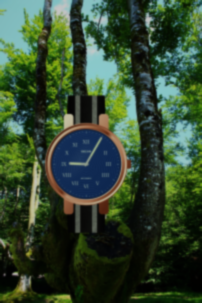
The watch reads 9h05
